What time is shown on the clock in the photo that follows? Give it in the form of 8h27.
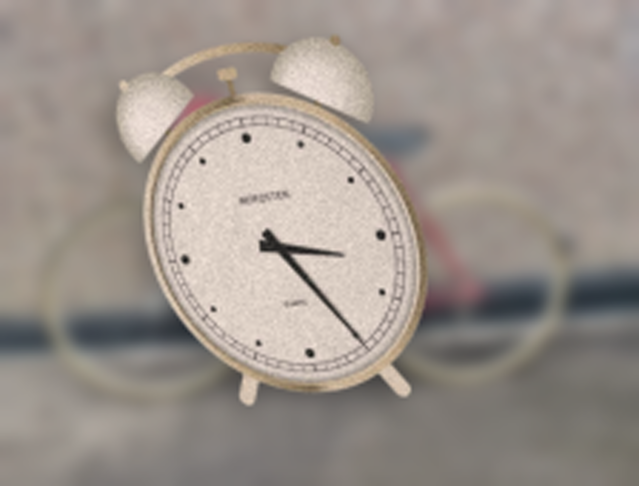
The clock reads 3h25
